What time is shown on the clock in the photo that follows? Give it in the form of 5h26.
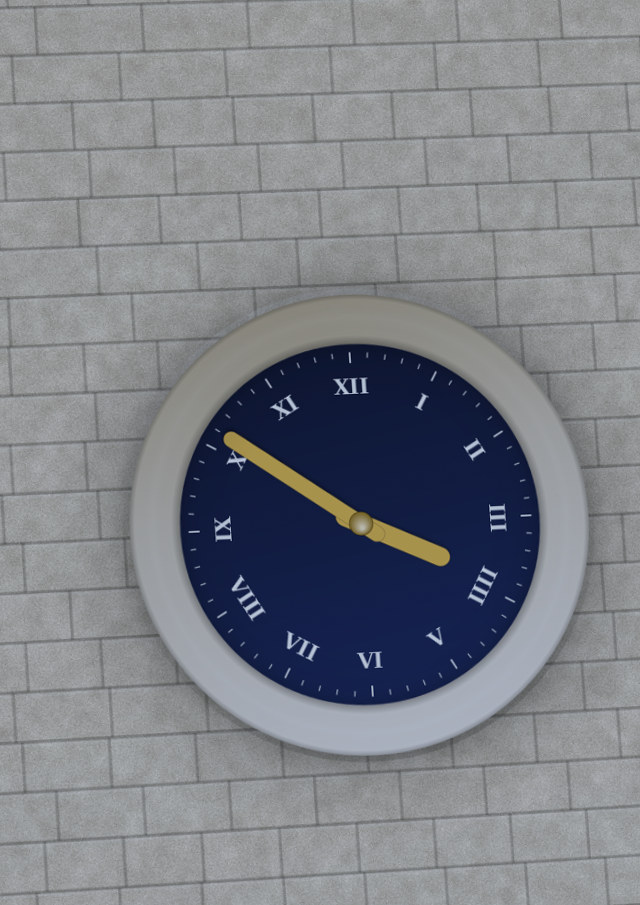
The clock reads 3h51
